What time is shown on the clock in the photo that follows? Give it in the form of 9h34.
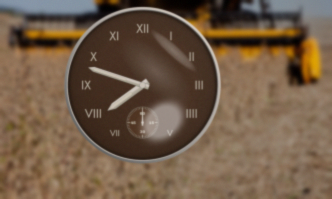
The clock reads 7h48
